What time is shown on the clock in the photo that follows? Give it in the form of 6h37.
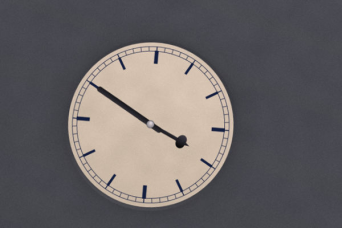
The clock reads 3h50
